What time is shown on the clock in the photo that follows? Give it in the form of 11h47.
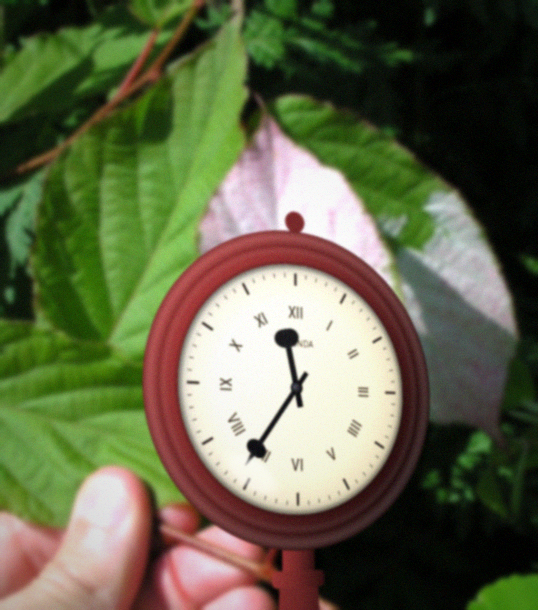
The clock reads 11h36
